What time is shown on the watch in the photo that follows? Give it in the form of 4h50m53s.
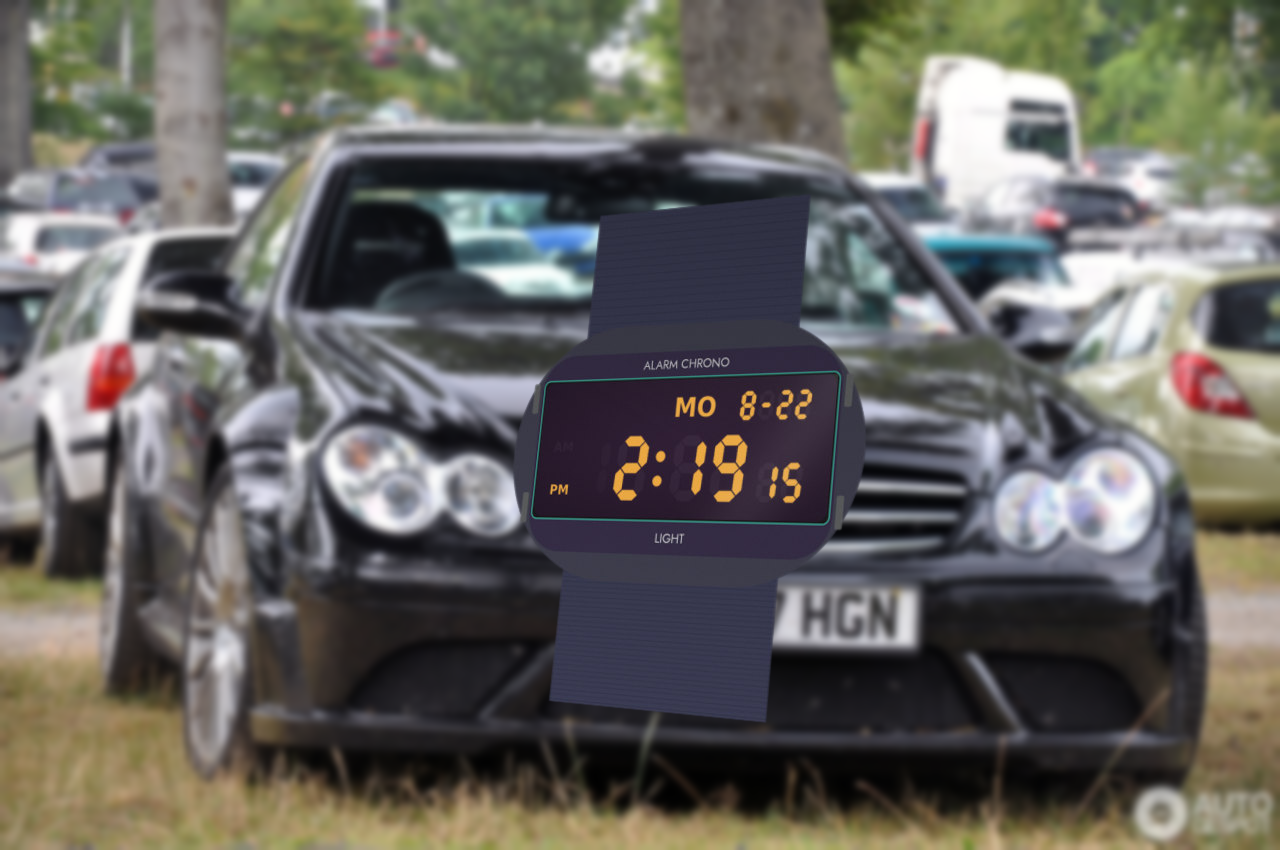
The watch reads 2h19m15s
